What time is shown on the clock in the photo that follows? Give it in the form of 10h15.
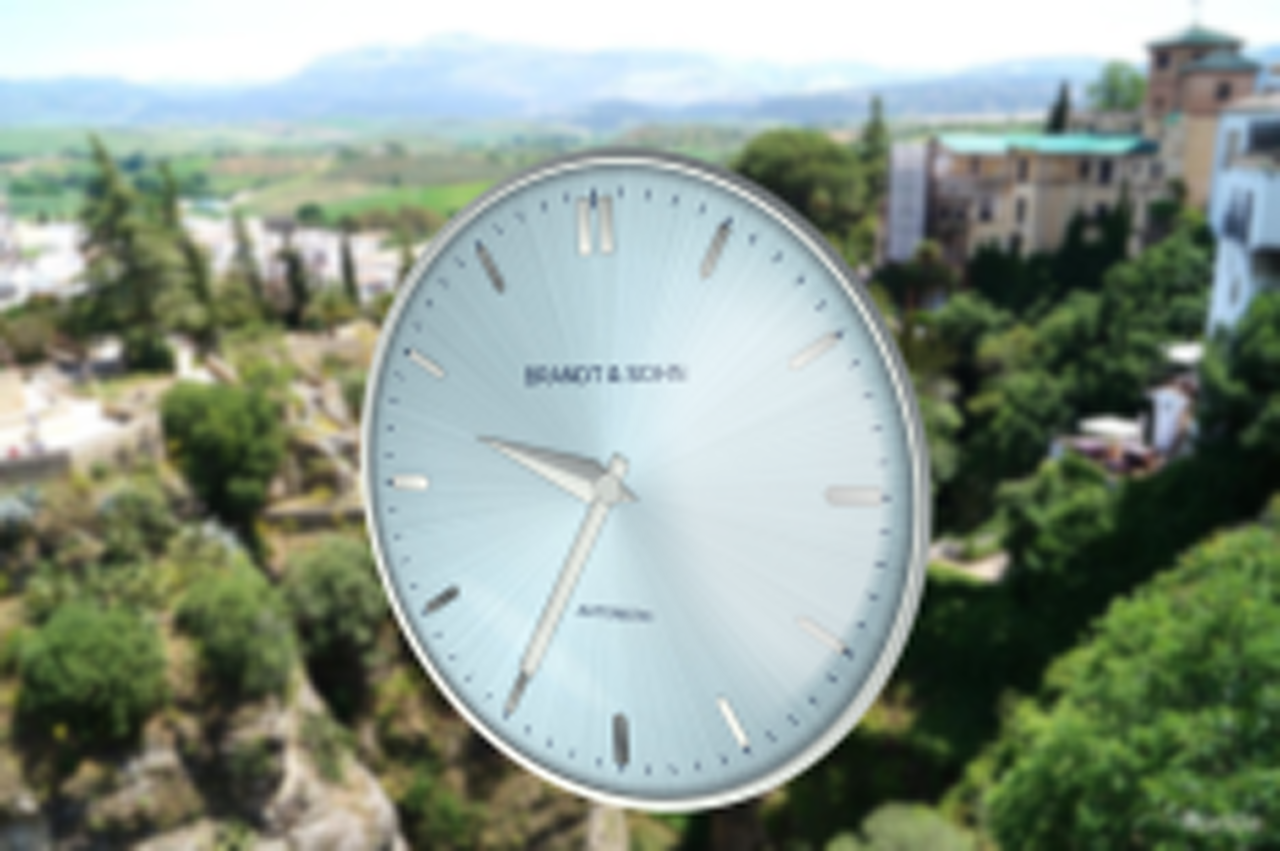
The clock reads 9h35
